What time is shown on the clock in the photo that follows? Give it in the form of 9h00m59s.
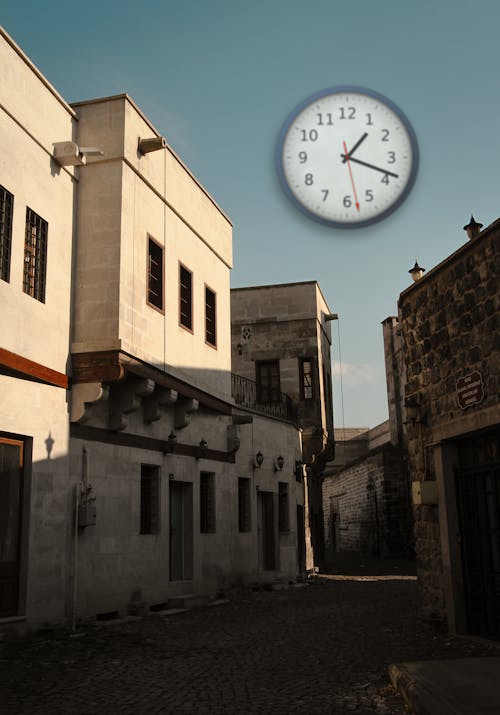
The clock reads 1h18m28s
